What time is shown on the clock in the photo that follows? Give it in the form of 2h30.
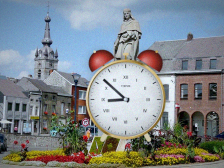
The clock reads 8h52
